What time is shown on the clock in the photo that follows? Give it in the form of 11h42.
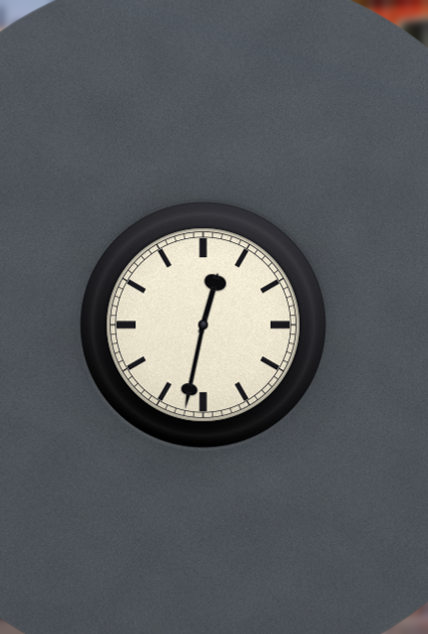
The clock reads 12h32
